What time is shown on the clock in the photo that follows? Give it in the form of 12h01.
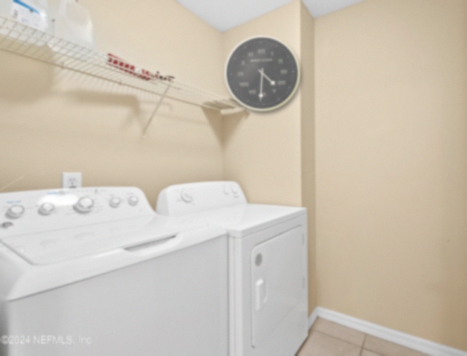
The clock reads 4h31
